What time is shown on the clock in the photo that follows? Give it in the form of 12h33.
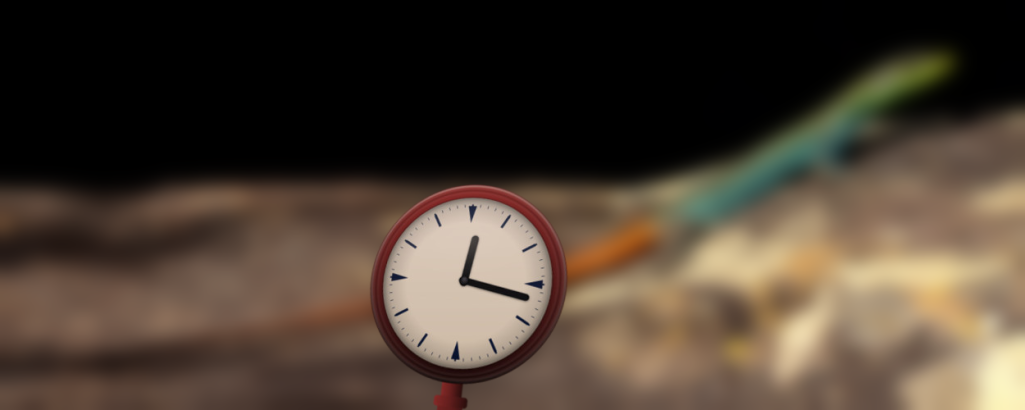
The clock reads 12h17
